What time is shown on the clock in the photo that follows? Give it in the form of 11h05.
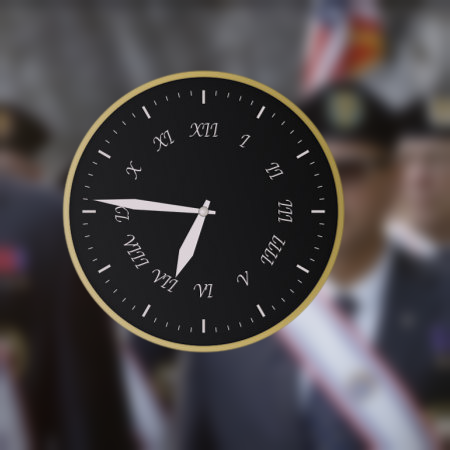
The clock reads 6h46
